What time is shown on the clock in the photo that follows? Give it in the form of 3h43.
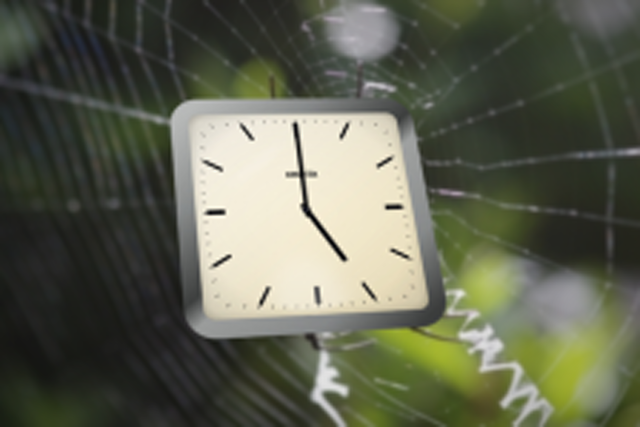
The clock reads 5h00
